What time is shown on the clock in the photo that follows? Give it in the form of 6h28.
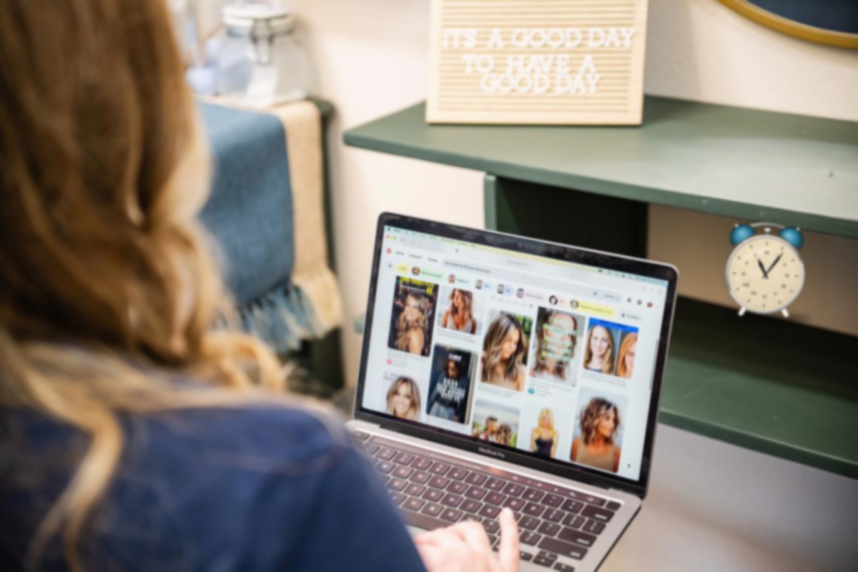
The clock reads 11h06
